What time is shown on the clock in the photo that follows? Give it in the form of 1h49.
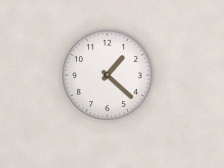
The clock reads 1h22
